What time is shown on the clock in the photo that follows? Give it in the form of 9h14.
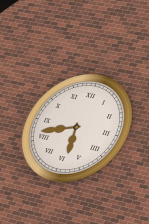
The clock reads 5h42
